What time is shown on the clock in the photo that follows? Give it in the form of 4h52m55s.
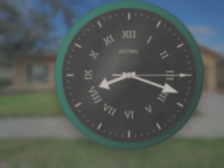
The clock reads 8h18m15s
